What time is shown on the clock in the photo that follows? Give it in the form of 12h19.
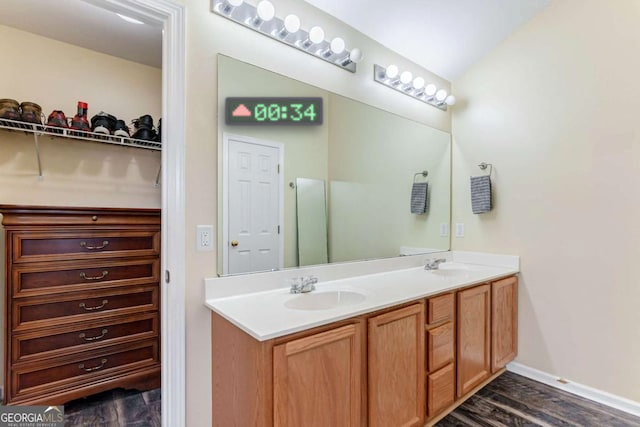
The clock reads 0h34
